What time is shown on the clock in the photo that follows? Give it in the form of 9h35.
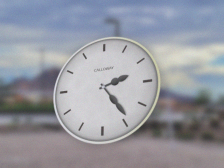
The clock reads 2h24
